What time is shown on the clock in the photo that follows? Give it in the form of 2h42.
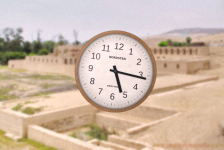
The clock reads 5h16
